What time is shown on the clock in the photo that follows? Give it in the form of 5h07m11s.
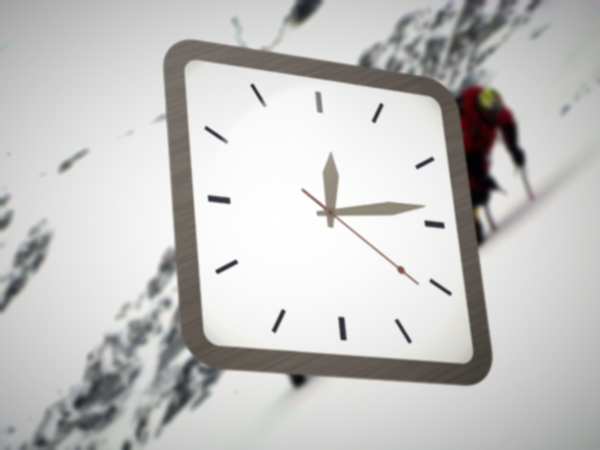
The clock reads 12h13m21s
